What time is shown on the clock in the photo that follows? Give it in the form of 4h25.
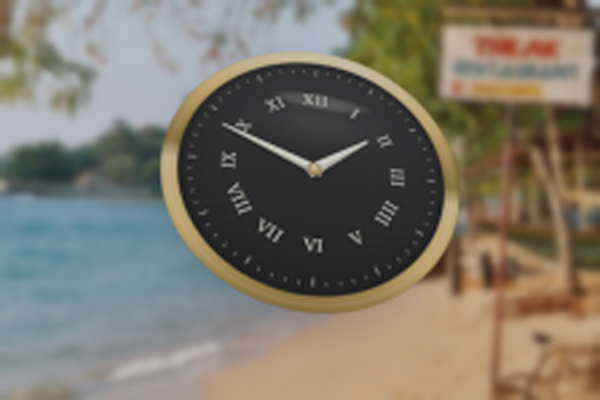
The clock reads 1h49
